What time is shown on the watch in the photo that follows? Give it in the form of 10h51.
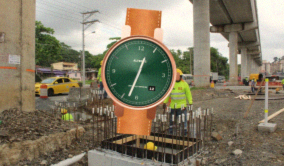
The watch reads 12h33
